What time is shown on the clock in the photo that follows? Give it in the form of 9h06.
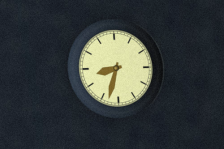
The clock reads 8h33
